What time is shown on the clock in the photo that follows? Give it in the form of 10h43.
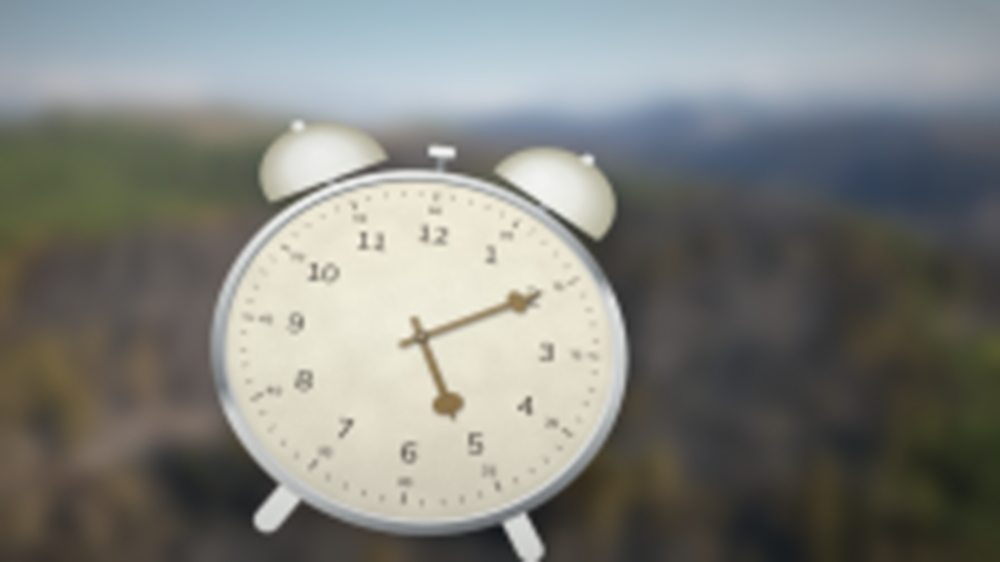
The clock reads 5h10
